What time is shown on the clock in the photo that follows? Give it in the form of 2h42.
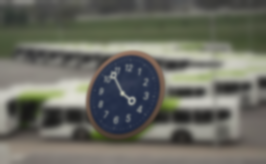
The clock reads 3h53
